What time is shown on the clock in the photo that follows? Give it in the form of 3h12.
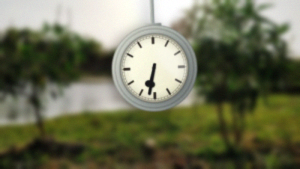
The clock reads 6h32
